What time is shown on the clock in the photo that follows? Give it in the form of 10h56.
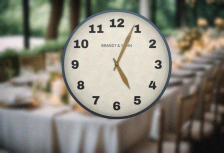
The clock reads 5h04
